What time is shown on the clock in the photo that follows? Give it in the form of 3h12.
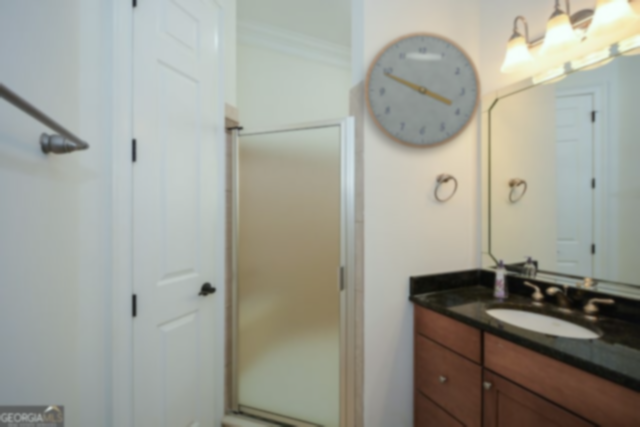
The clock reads 3h49
